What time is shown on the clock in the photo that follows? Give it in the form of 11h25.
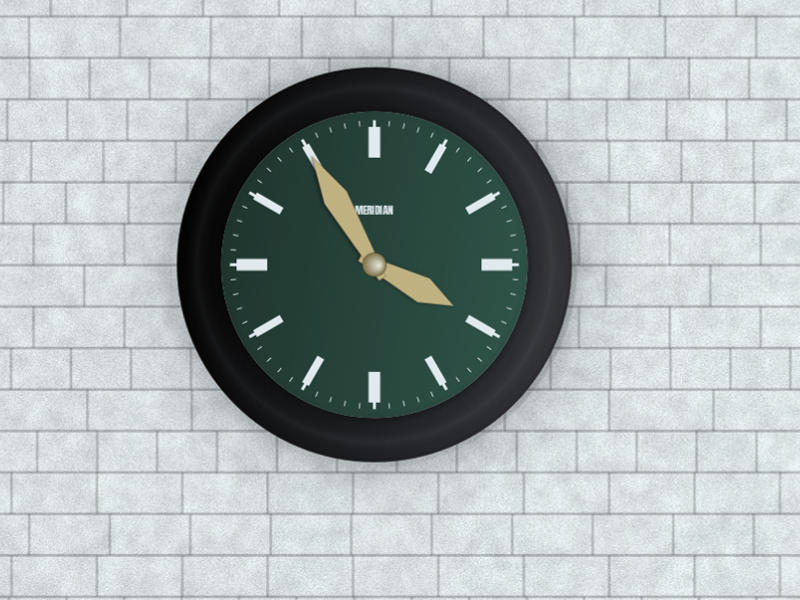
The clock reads 3h55
